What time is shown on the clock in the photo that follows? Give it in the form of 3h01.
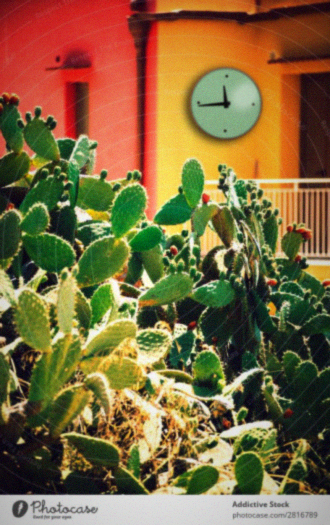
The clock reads 11h44
